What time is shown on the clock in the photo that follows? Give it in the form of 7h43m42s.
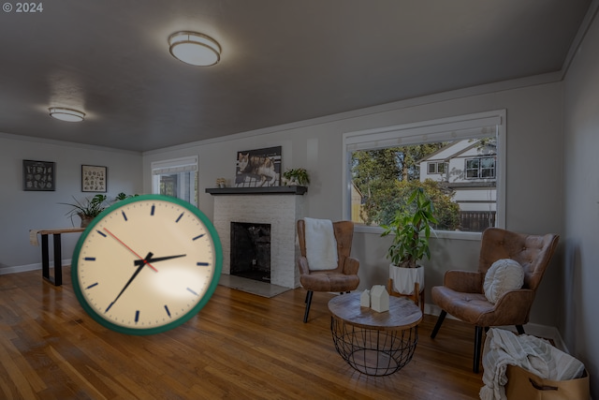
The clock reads 2h34m51s
